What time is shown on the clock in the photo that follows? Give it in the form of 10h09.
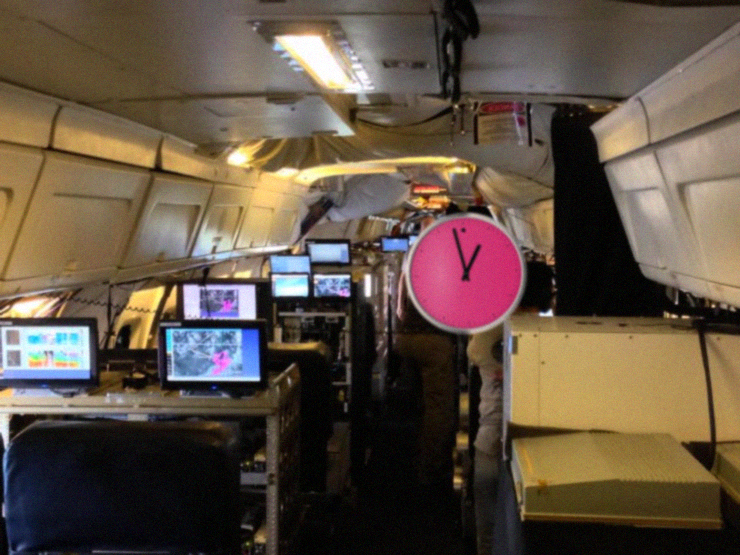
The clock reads 12h58
